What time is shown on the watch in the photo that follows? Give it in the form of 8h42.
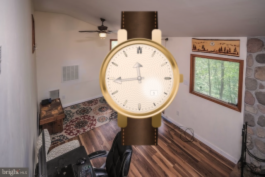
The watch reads 11h44
